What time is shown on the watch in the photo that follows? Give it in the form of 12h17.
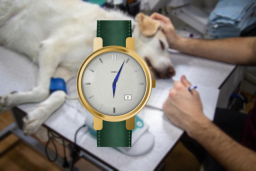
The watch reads 6h04
